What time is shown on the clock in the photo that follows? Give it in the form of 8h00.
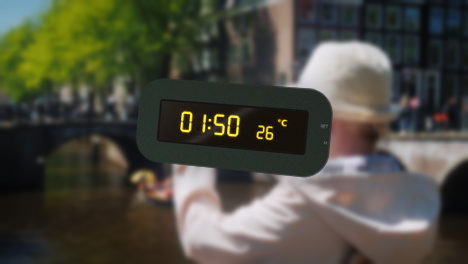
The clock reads 1h50
